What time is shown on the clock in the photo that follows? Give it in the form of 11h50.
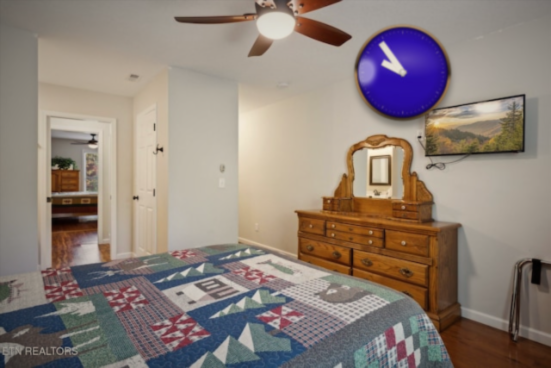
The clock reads 9h54
